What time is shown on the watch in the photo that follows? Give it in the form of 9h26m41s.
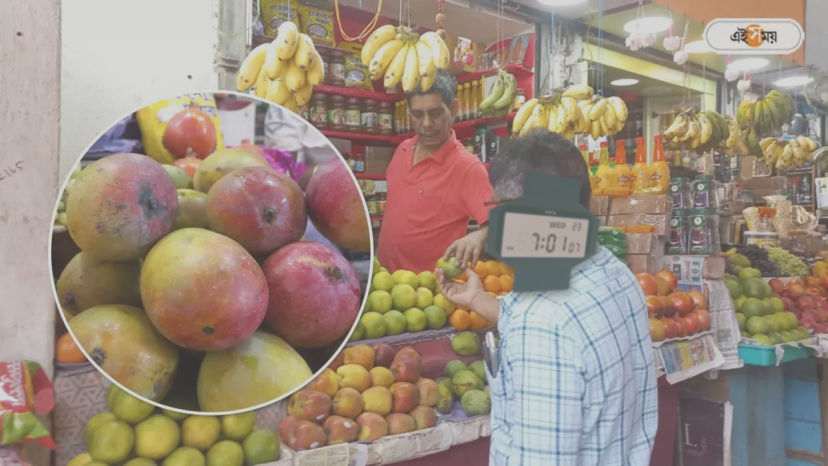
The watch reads 7h01m07s
